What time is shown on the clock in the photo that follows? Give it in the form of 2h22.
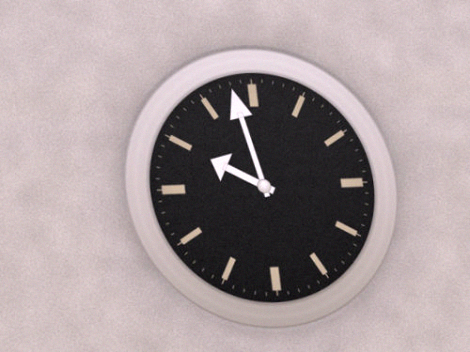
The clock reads 9h58
